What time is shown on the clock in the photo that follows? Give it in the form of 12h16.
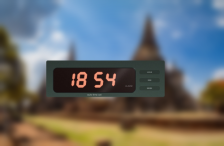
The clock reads 18h54
